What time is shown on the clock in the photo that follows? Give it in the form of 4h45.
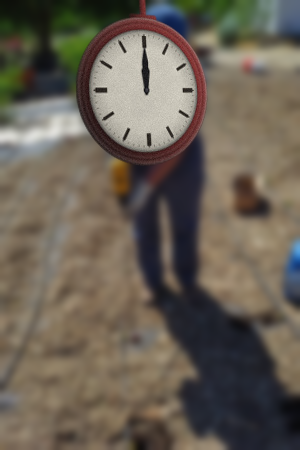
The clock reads 12h00
